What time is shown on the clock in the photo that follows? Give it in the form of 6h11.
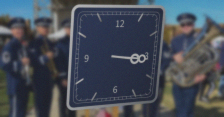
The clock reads 3h16
